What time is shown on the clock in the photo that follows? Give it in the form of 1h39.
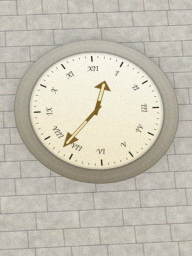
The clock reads 12h37
